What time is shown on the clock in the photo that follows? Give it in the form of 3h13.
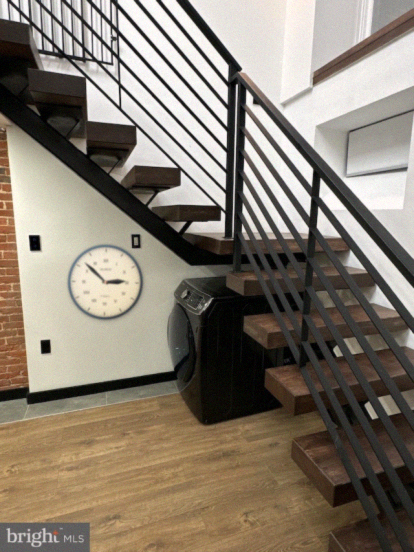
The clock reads 2h52
